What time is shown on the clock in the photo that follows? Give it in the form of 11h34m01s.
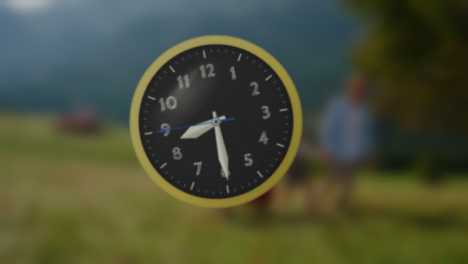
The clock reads 8h29m45s
